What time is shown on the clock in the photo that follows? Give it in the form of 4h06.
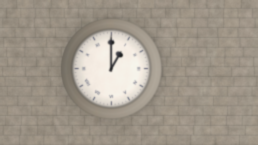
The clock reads 1h00
